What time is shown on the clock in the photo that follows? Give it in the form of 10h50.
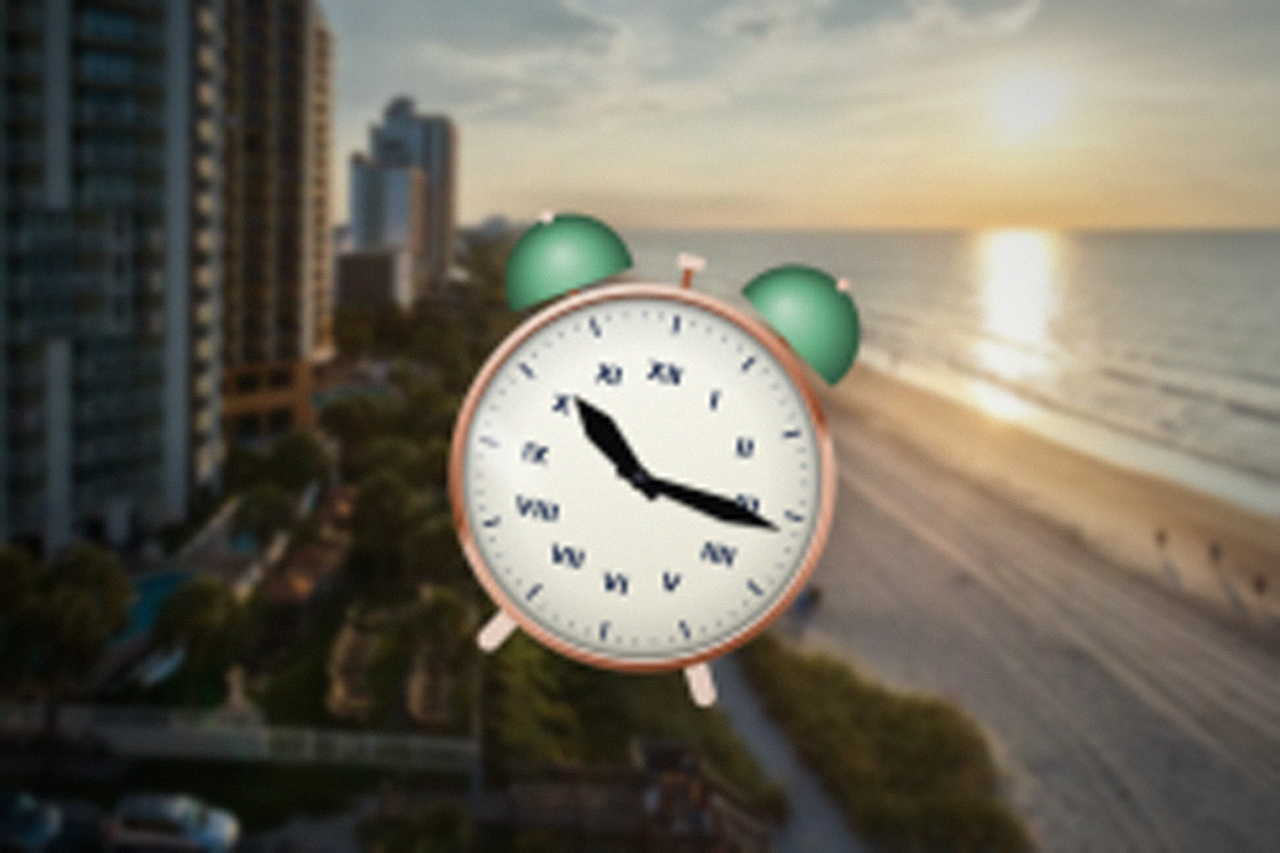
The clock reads 10h16
